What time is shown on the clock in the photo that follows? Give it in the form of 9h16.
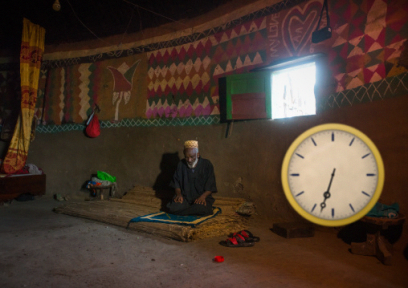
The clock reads 6h33
